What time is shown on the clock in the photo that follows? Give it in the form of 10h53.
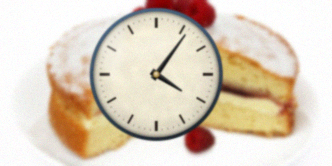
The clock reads 4h06
